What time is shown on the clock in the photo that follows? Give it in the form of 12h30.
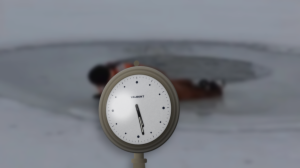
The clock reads 5h28
